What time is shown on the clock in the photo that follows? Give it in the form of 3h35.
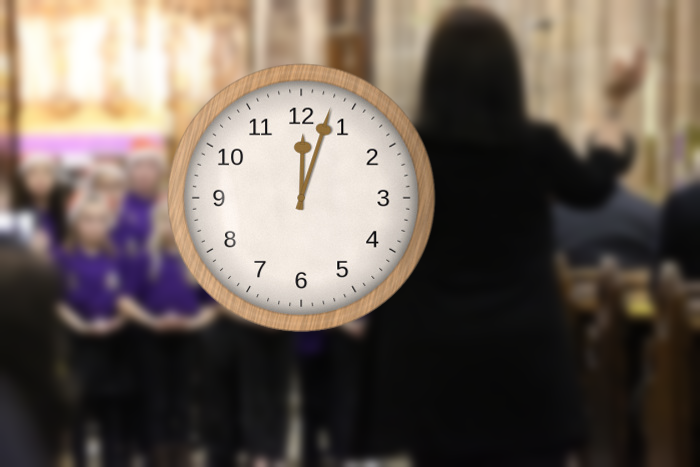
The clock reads 12h03
